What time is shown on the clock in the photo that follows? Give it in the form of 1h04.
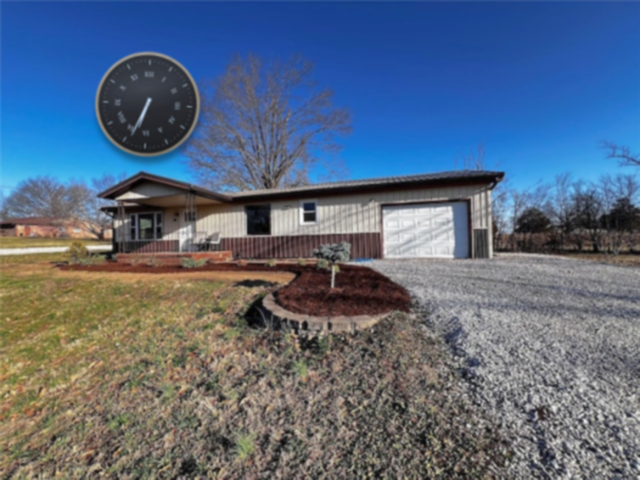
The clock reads 6h34
